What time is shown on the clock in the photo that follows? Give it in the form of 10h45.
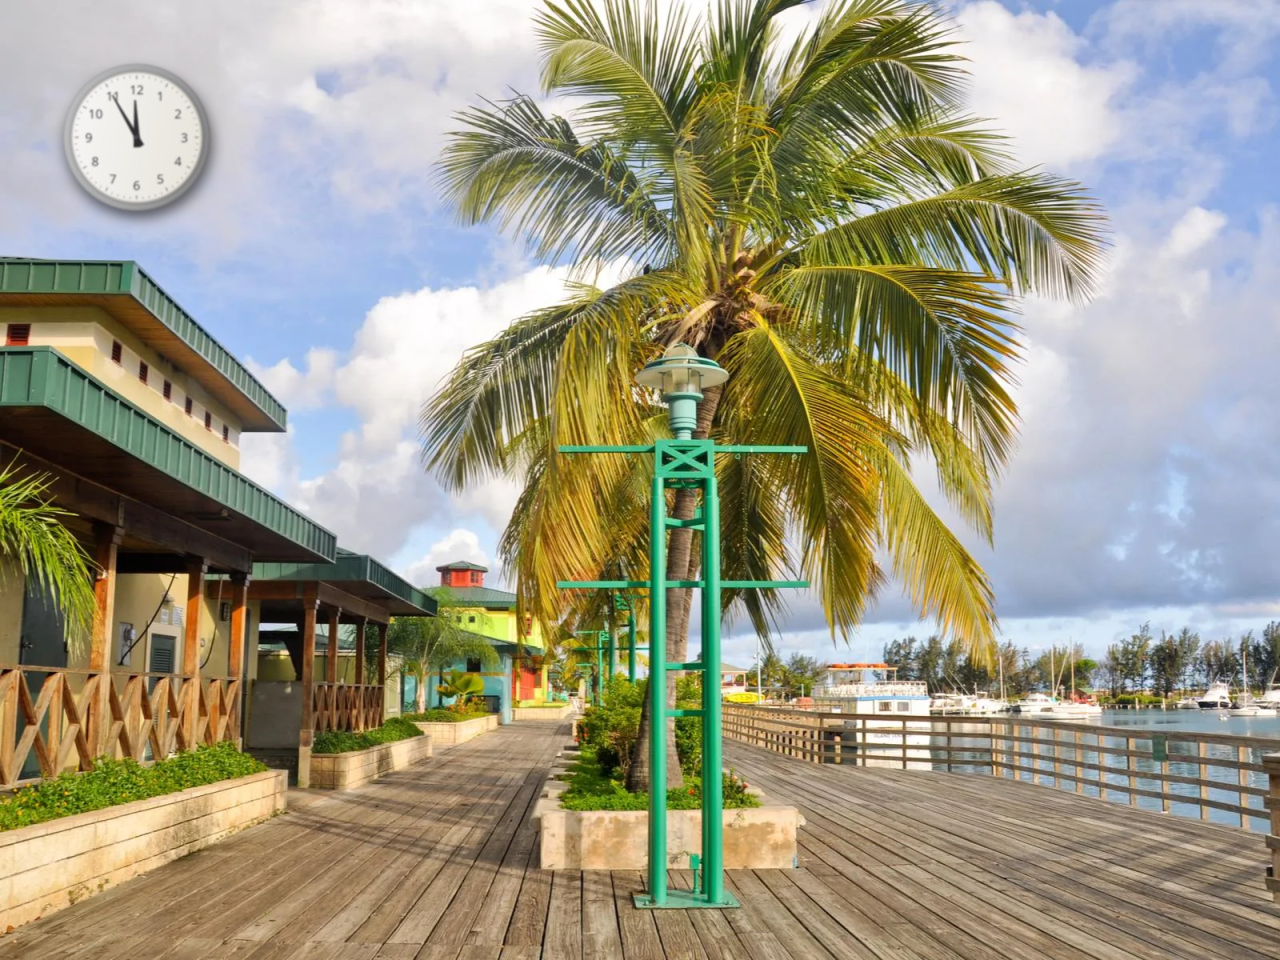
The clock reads 11h55
